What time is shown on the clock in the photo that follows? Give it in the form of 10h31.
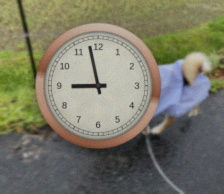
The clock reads 8h58
